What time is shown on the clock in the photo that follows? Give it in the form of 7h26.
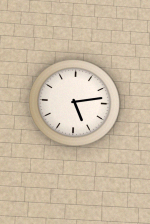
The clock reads 5h13
